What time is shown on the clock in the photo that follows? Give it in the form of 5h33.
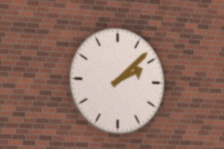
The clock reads 2h08
